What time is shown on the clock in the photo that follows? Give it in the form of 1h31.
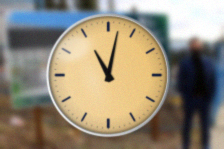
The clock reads 11h02
